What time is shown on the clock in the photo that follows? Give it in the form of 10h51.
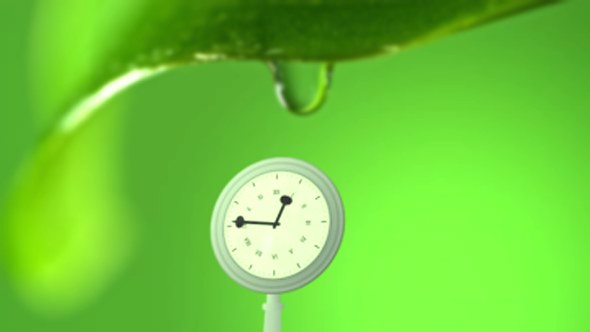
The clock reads 12h46
